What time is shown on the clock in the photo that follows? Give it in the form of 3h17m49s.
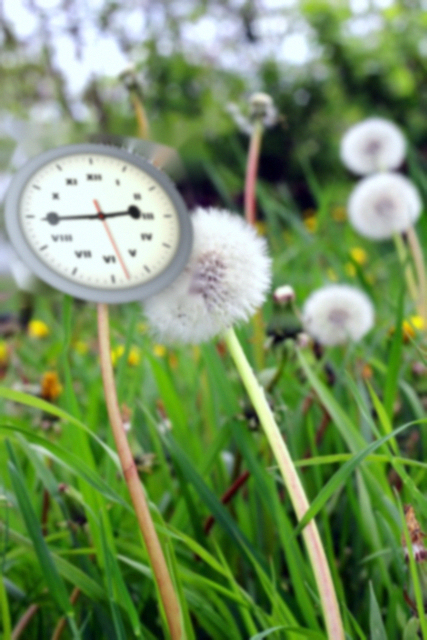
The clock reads 2h44m28s
